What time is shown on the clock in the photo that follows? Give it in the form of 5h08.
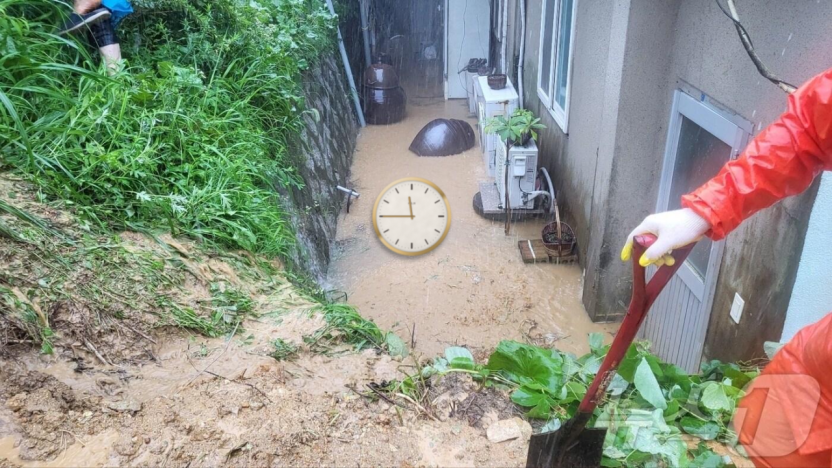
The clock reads 11h45
